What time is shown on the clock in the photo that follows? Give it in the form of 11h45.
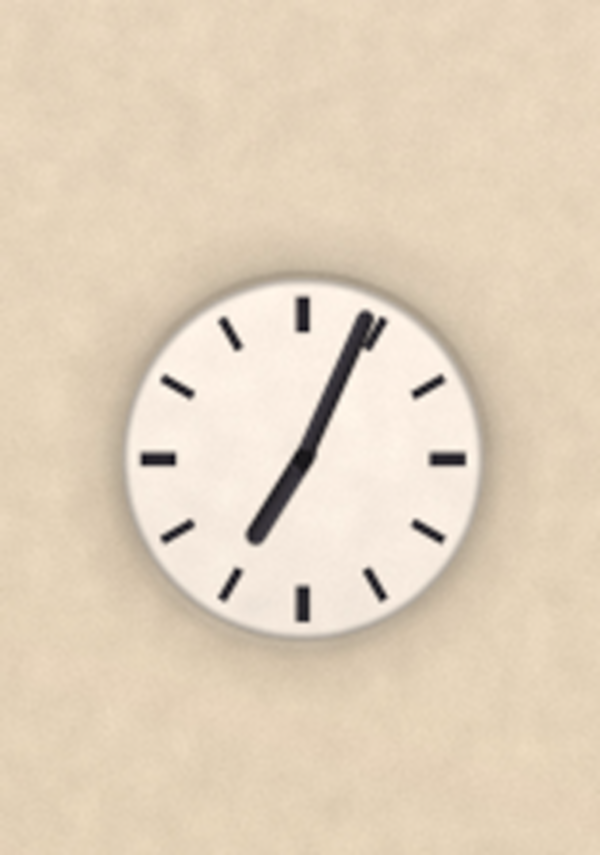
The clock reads 7h04
